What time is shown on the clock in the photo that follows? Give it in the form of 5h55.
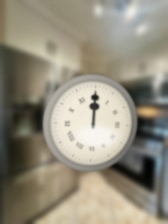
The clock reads 12h00
